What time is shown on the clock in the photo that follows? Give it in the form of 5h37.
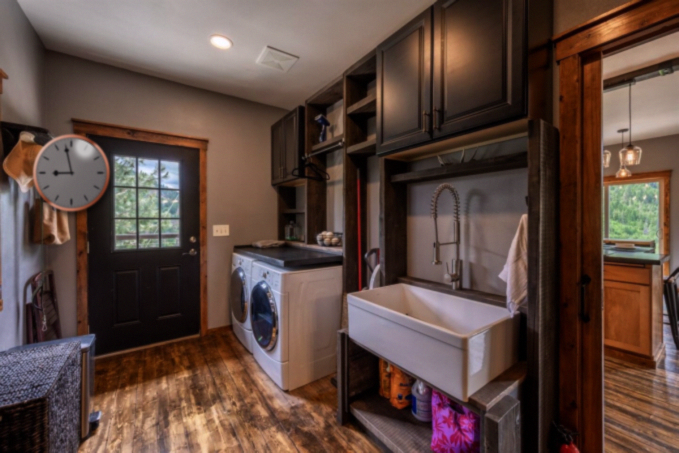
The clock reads 8h58
